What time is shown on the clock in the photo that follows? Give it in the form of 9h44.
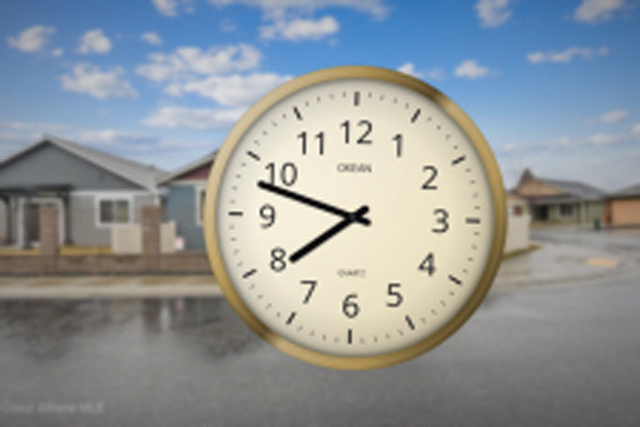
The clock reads 7h48
